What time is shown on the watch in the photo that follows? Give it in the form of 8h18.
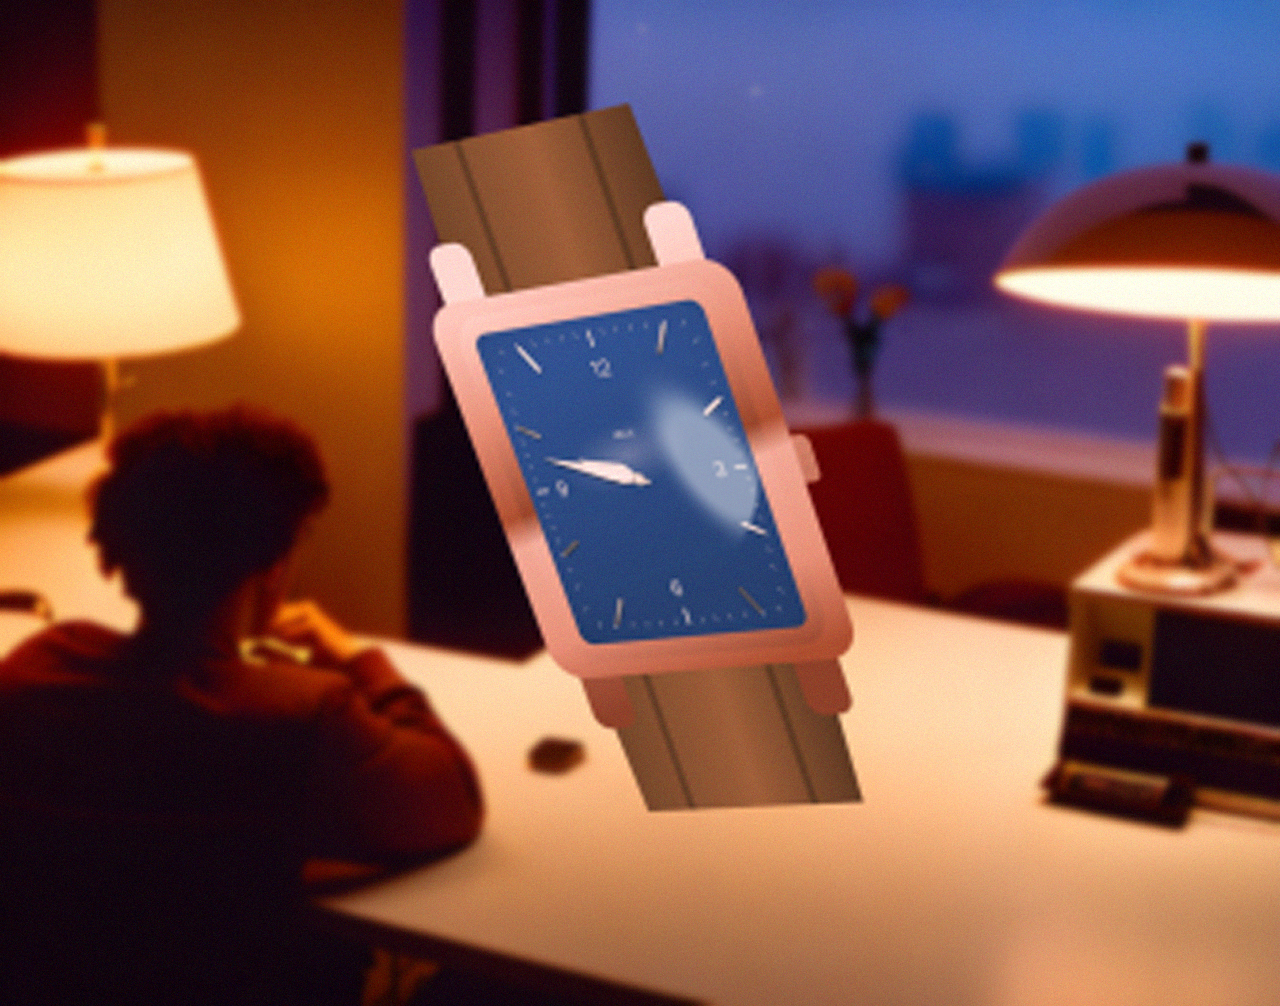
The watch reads 9h48
